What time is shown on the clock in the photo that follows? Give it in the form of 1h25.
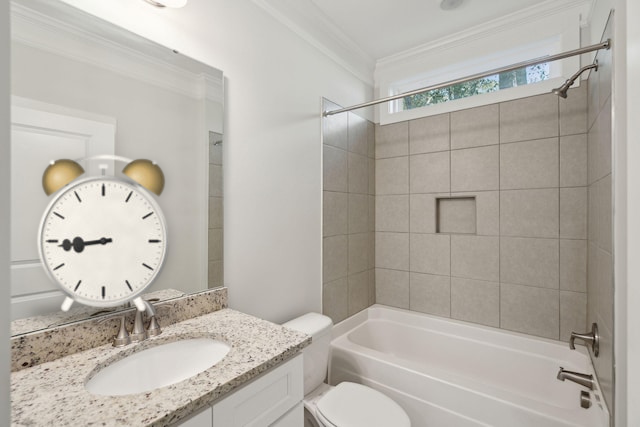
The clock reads 8h44
